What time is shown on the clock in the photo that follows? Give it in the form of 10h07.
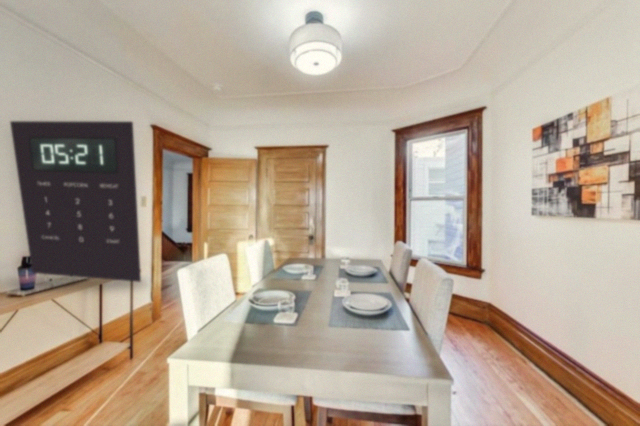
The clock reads 5h21
